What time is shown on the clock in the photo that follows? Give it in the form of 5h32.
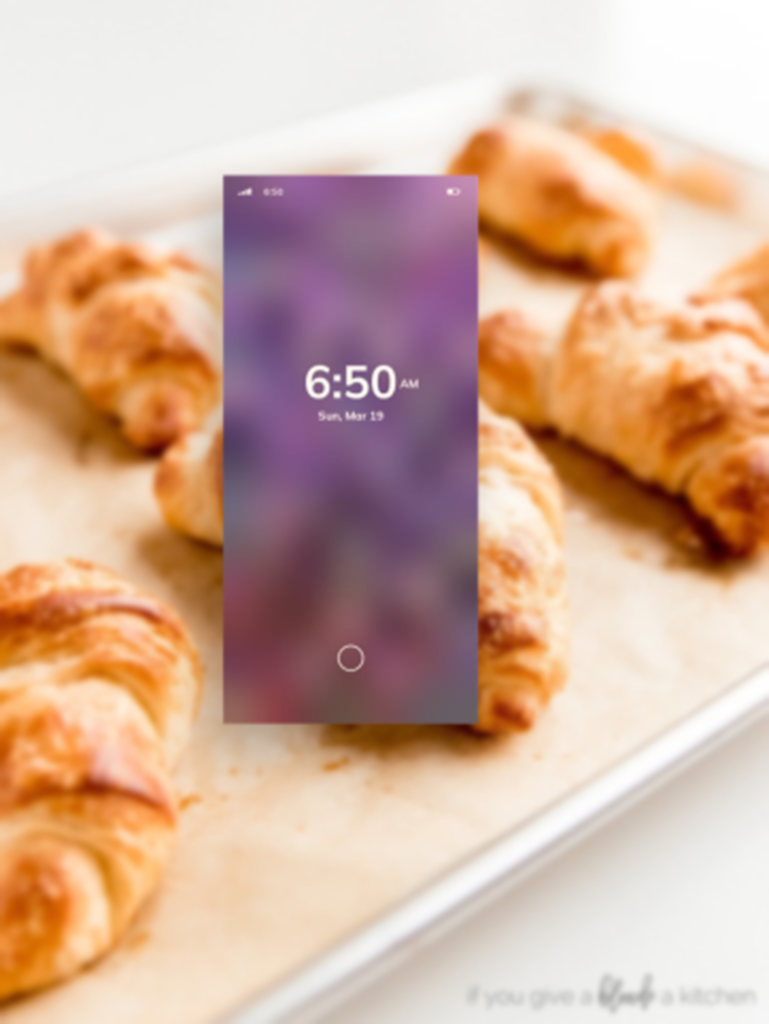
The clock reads 6h50
